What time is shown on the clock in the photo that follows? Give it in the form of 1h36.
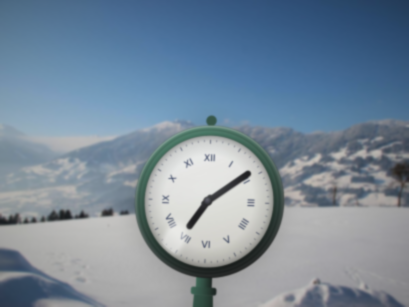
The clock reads 7h09
